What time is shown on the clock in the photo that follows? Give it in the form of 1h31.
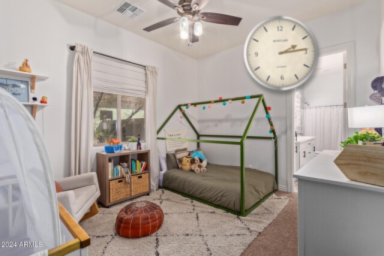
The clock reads 2h14
